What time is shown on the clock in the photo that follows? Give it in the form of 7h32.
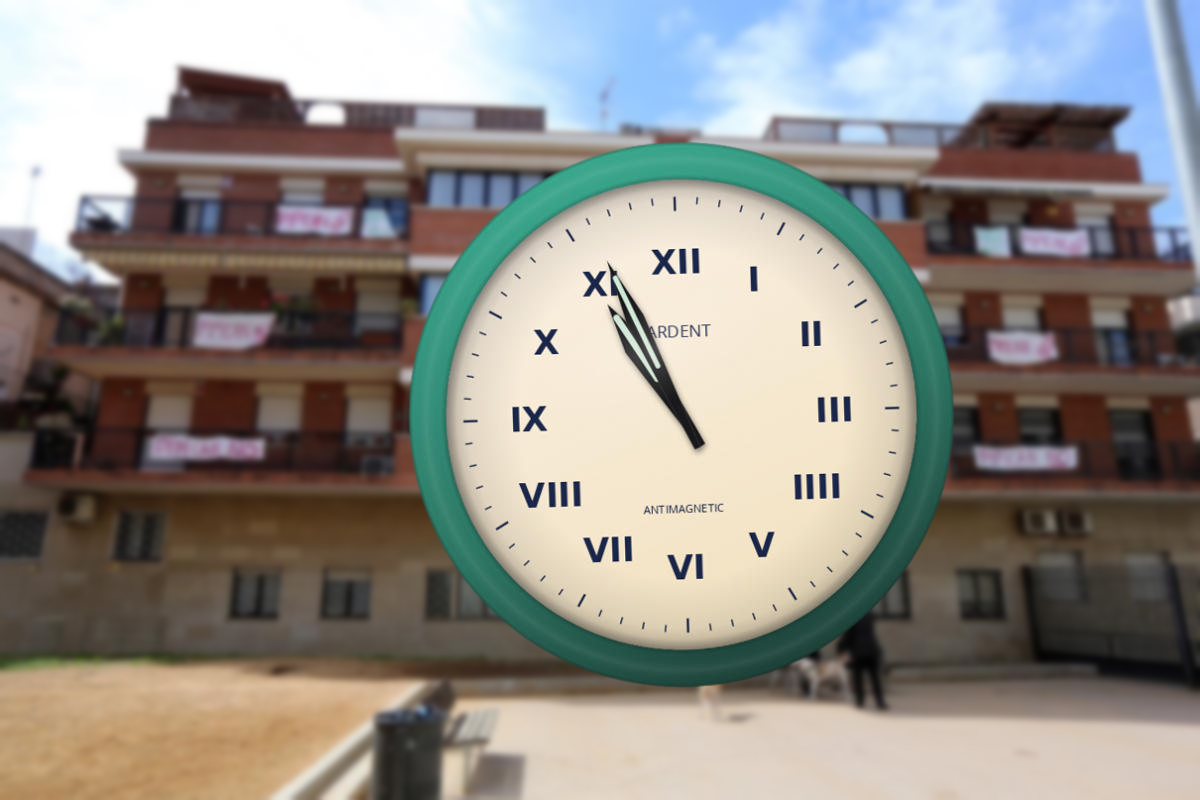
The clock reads 10h56
